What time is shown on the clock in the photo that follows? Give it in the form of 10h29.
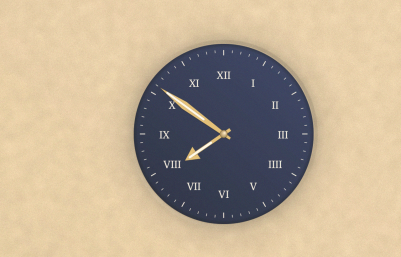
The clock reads 7h51
